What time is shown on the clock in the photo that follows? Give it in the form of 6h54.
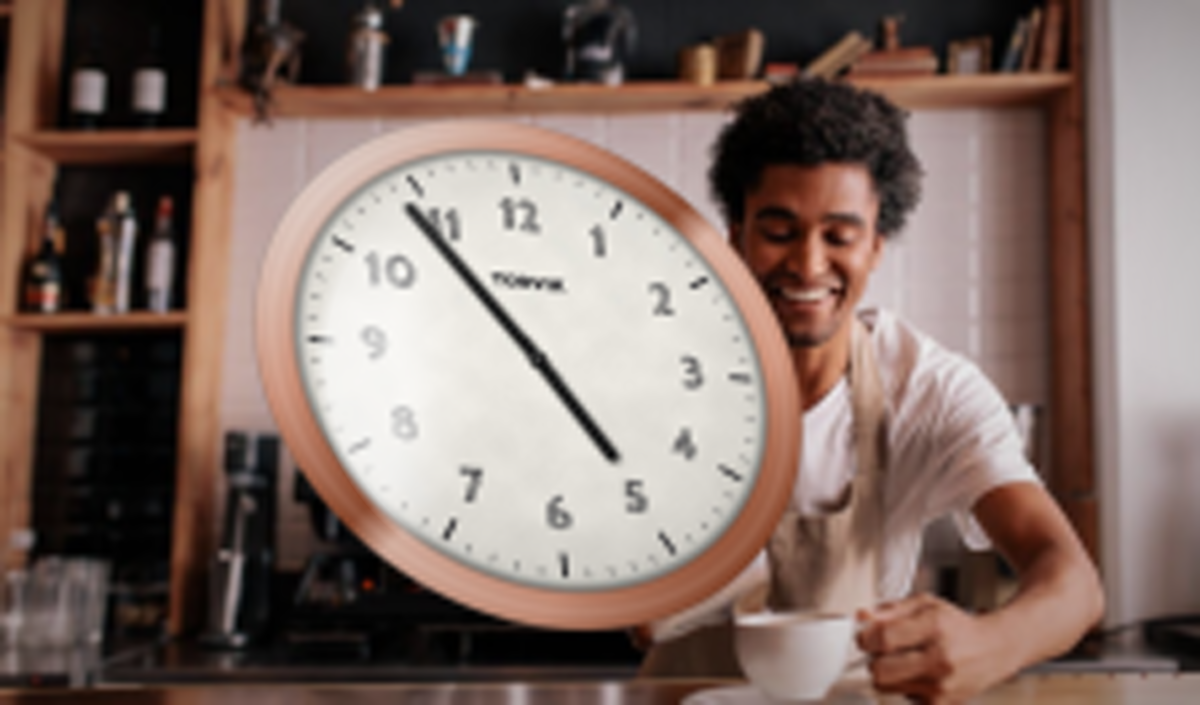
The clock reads 4h54
